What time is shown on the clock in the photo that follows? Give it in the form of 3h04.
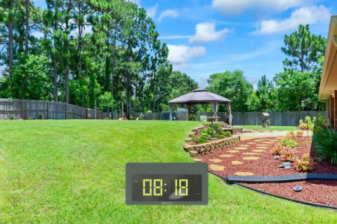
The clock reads 8h18
